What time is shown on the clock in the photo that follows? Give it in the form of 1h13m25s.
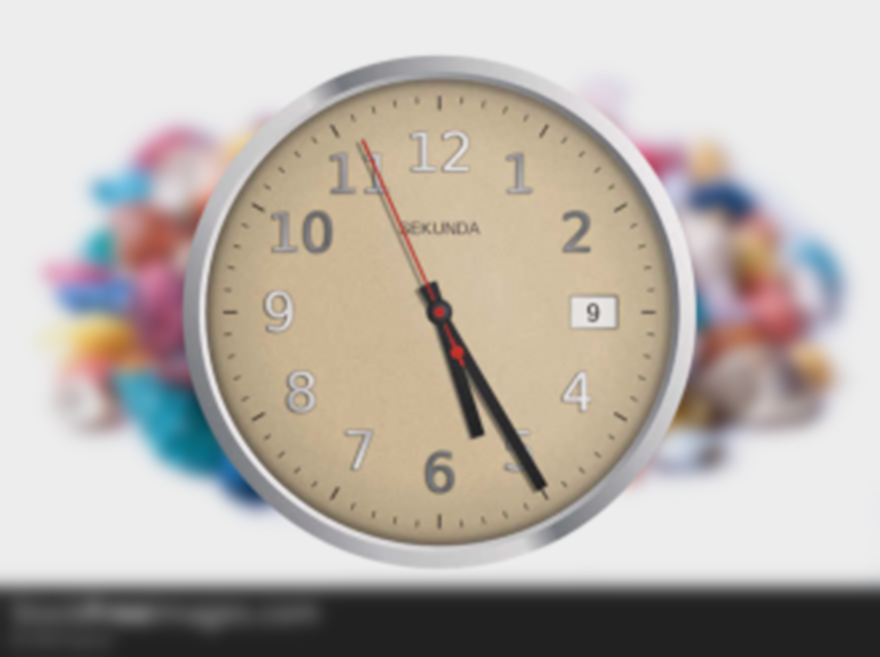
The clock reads 5h24m56s
